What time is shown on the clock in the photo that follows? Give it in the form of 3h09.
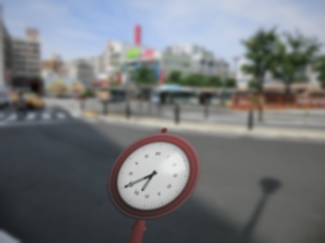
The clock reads 6h40
